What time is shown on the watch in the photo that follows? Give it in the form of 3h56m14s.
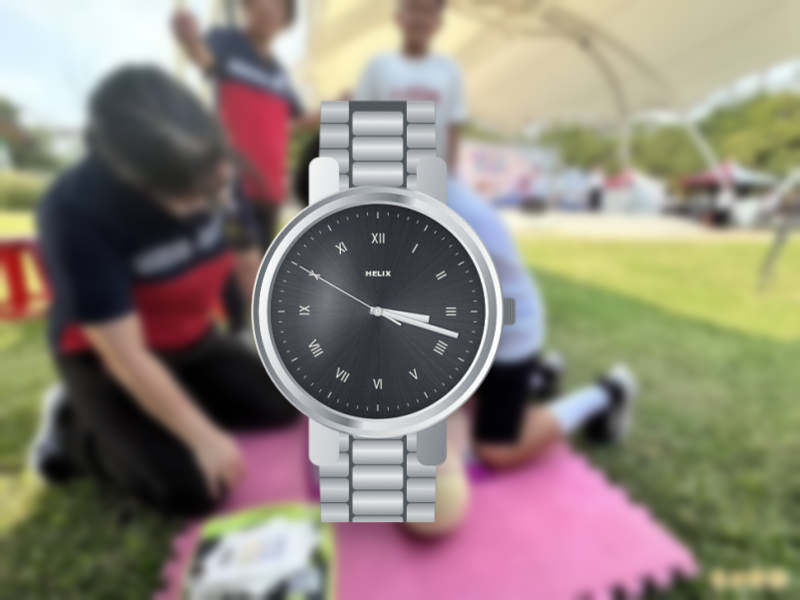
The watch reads 3h17m50s
